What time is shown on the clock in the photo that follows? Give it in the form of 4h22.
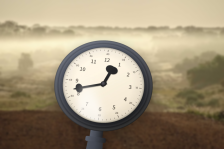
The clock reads 12h42
